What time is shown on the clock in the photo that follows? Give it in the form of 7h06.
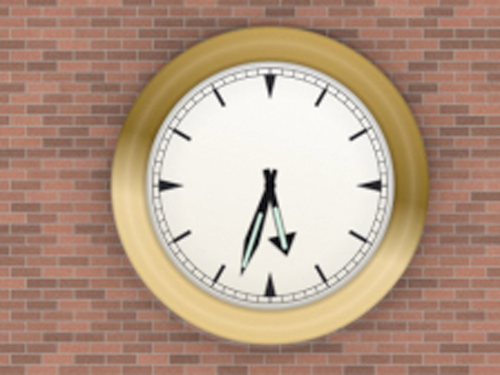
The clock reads 5h33
